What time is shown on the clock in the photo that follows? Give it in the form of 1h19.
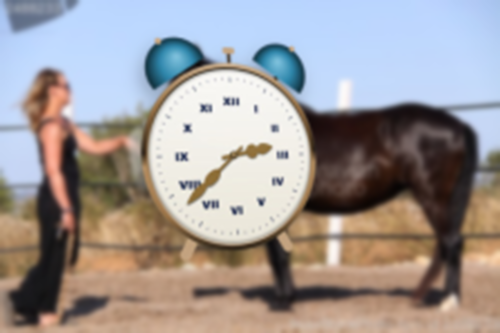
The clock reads 2h38
